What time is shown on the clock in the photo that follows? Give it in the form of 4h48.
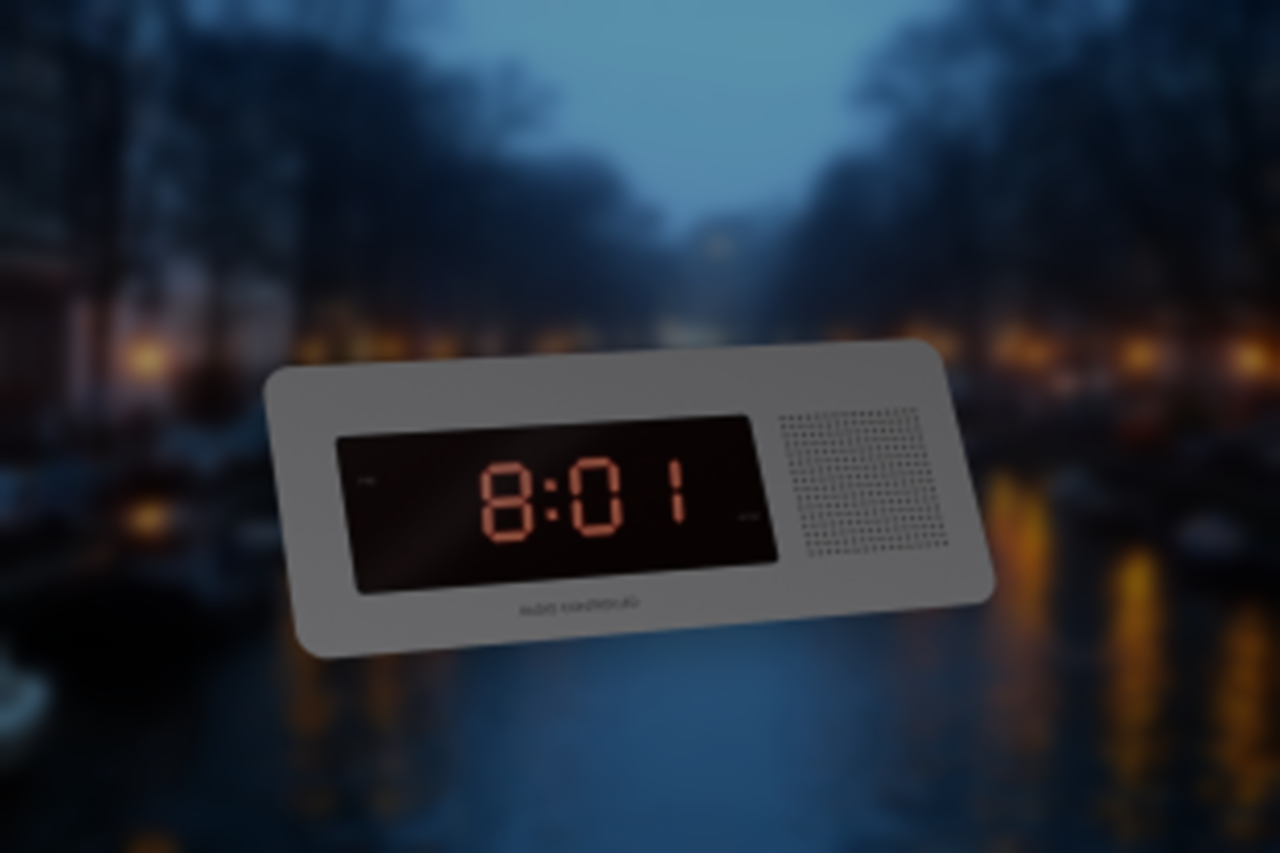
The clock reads 8h01
